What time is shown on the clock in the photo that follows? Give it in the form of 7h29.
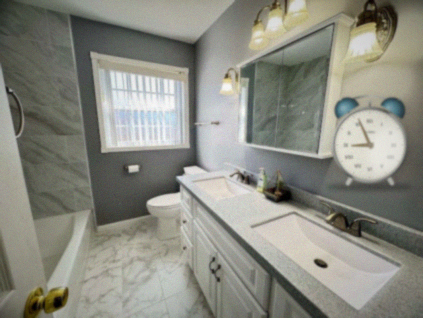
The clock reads 8h56
